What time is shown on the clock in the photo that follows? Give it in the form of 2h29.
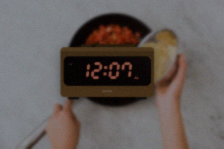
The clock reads 12h07
